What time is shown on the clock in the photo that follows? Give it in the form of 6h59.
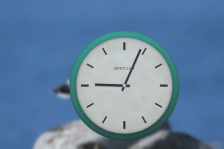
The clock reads 9h04
